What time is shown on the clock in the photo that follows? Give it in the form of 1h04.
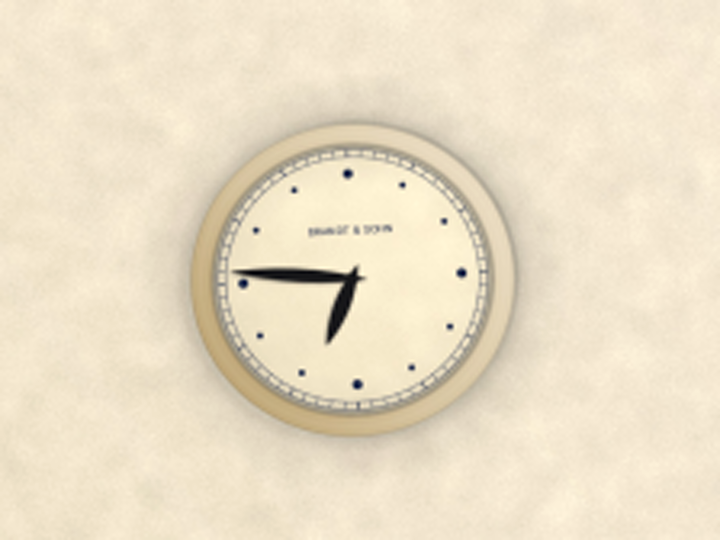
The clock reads 6h46
